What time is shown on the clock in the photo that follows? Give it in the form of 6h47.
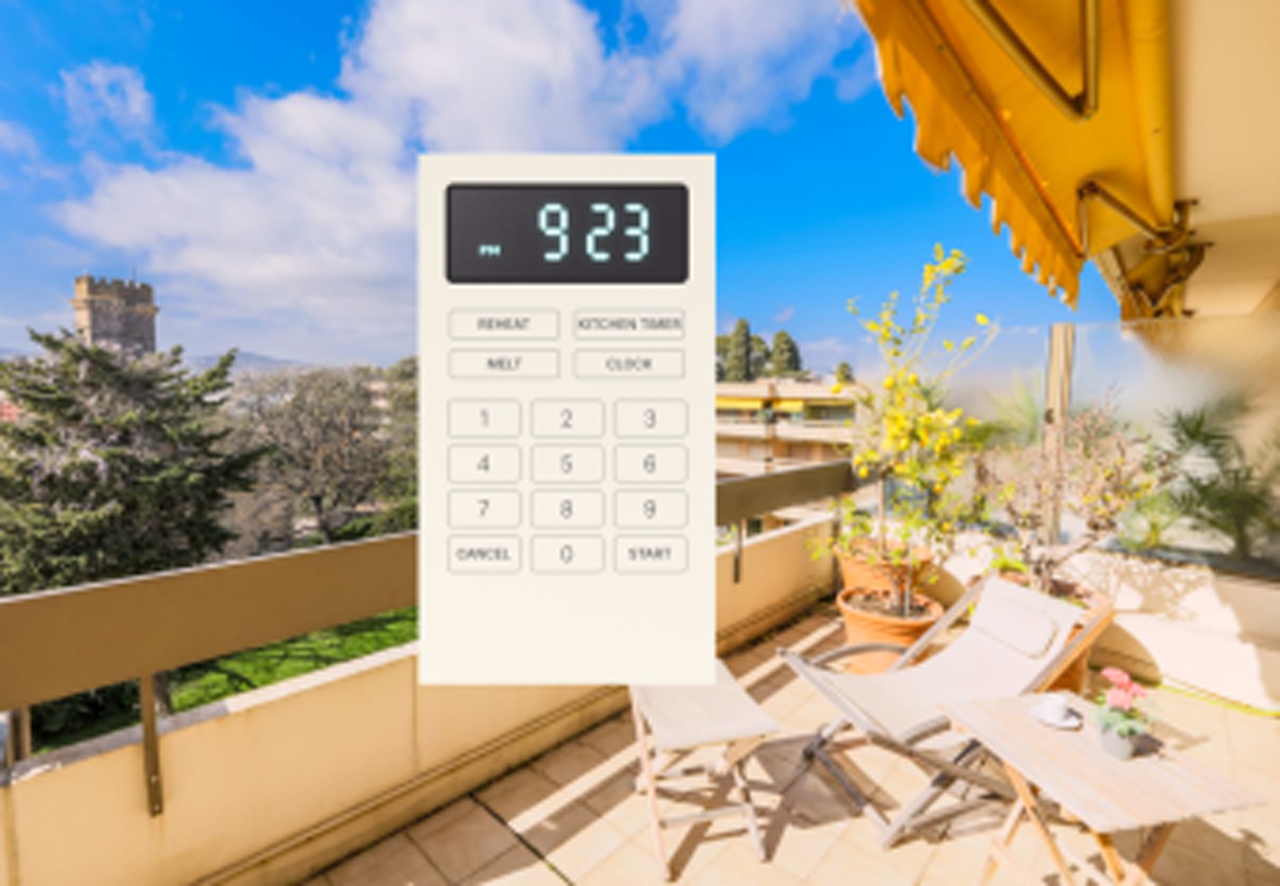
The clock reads 9h23
